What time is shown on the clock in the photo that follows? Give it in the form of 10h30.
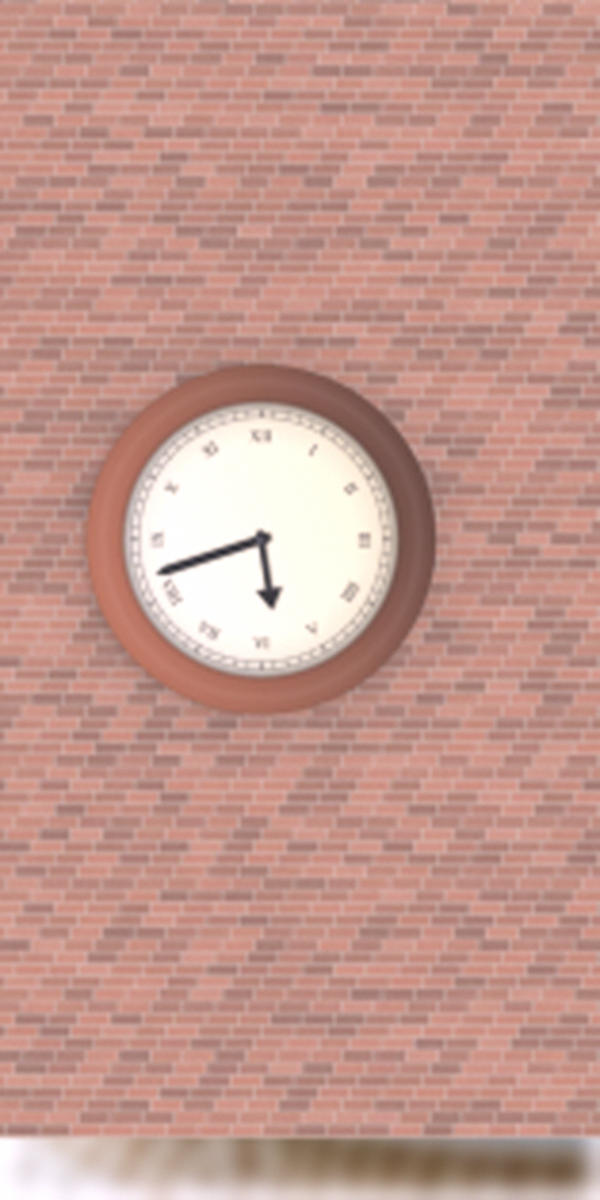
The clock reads 5h42
